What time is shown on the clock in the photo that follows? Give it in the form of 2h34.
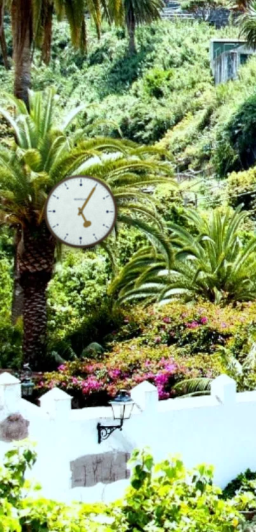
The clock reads 5h05
